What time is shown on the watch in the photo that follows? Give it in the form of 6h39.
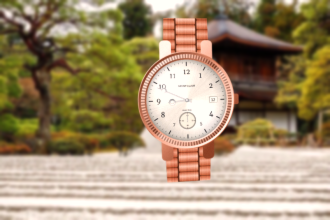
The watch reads 8h49
